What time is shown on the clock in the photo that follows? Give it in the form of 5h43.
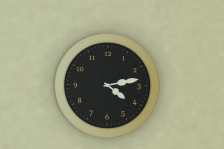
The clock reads 4h13
